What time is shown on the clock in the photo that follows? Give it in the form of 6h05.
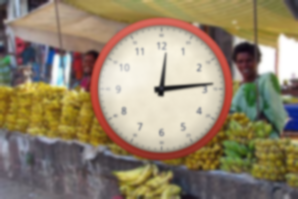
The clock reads 12h14
